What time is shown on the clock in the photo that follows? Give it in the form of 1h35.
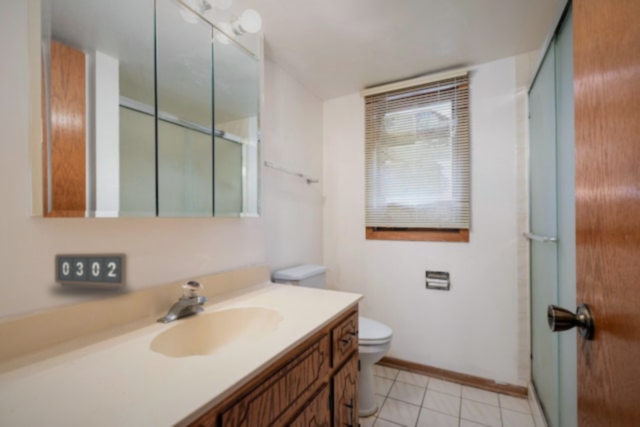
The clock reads 3h02
